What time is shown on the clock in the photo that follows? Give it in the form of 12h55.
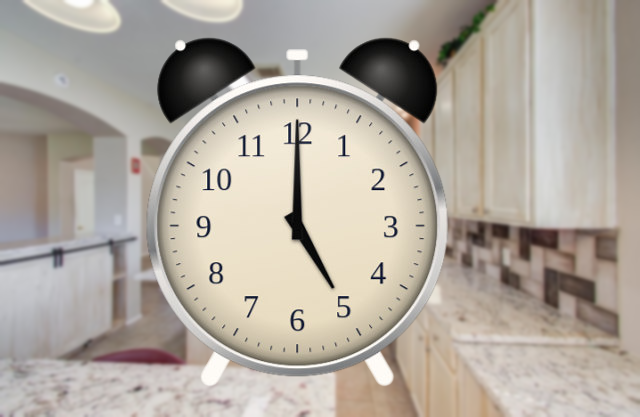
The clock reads 5h00
